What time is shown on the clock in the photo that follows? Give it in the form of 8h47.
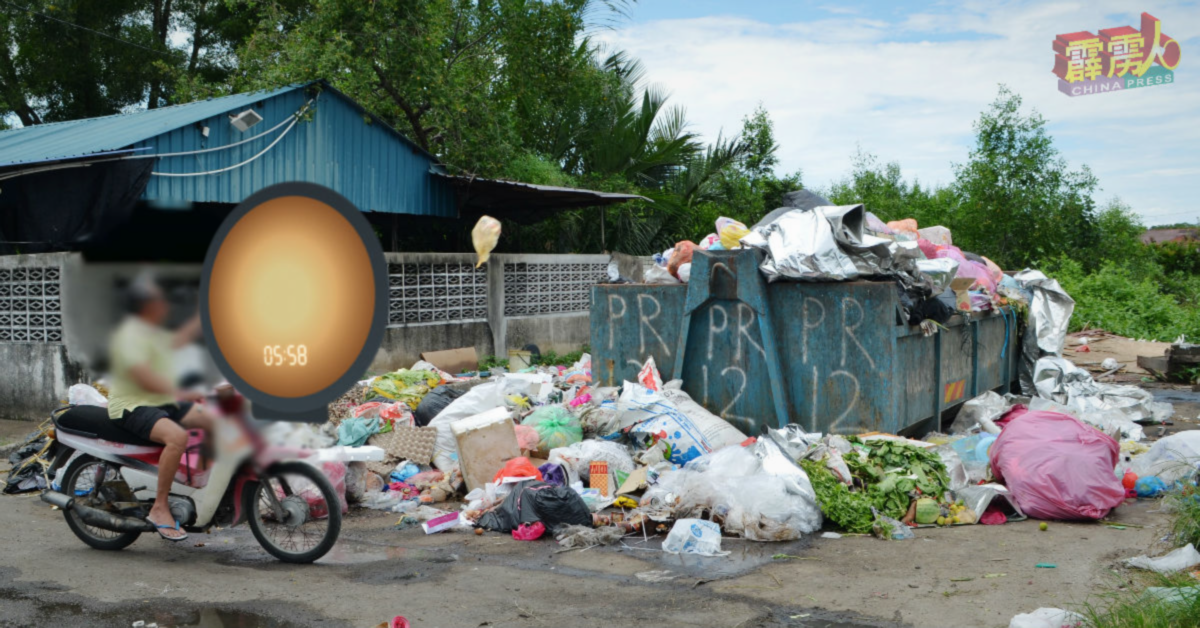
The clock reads 5h58
